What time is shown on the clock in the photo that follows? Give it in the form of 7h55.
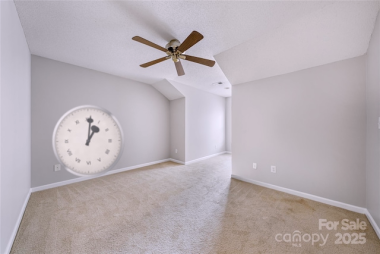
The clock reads 1h01
